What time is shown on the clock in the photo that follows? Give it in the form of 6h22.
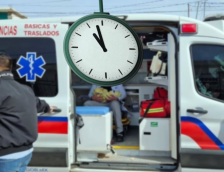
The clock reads 10h58
